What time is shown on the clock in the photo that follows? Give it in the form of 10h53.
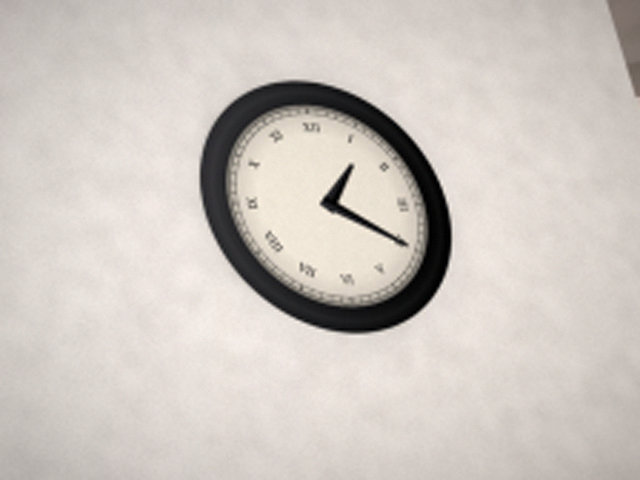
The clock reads 1h20
